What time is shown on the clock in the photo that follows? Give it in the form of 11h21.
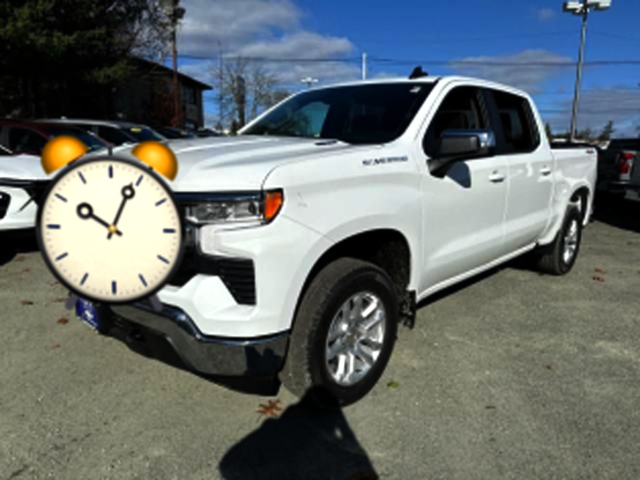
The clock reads 10h04
